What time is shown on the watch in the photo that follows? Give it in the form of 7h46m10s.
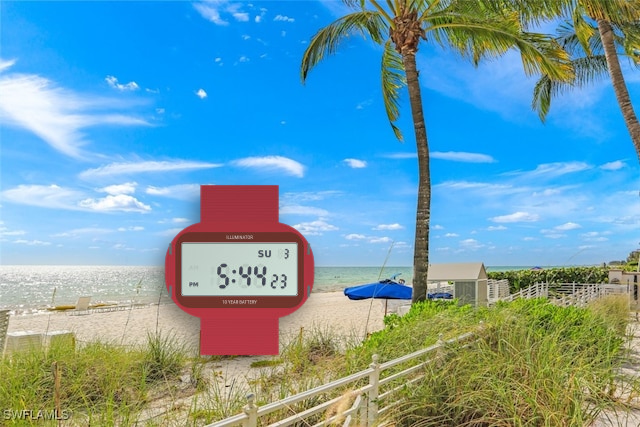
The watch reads 5h44m23s
